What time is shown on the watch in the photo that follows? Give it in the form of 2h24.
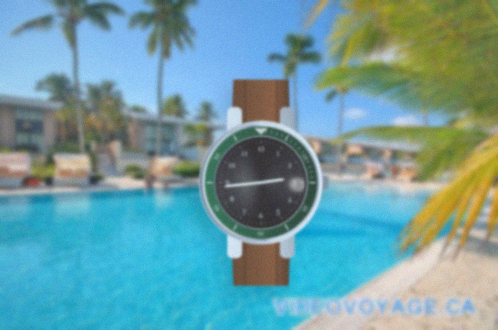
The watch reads 2h44
